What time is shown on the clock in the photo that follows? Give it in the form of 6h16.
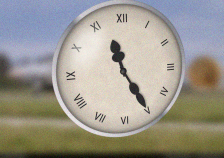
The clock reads 11h25
